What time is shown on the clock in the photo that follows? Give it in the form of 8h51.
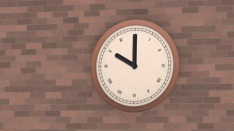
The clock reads 10h00
